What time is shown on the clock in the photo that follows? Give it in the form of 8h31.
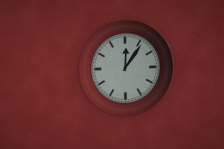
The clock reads 12h06
